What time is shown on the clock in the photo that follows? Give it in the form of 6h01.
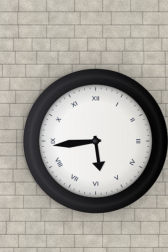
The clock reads 5h44
